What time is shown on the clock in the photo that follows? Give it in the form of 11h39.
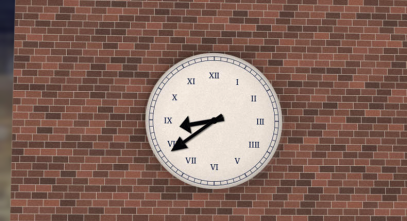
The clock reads 8h39
